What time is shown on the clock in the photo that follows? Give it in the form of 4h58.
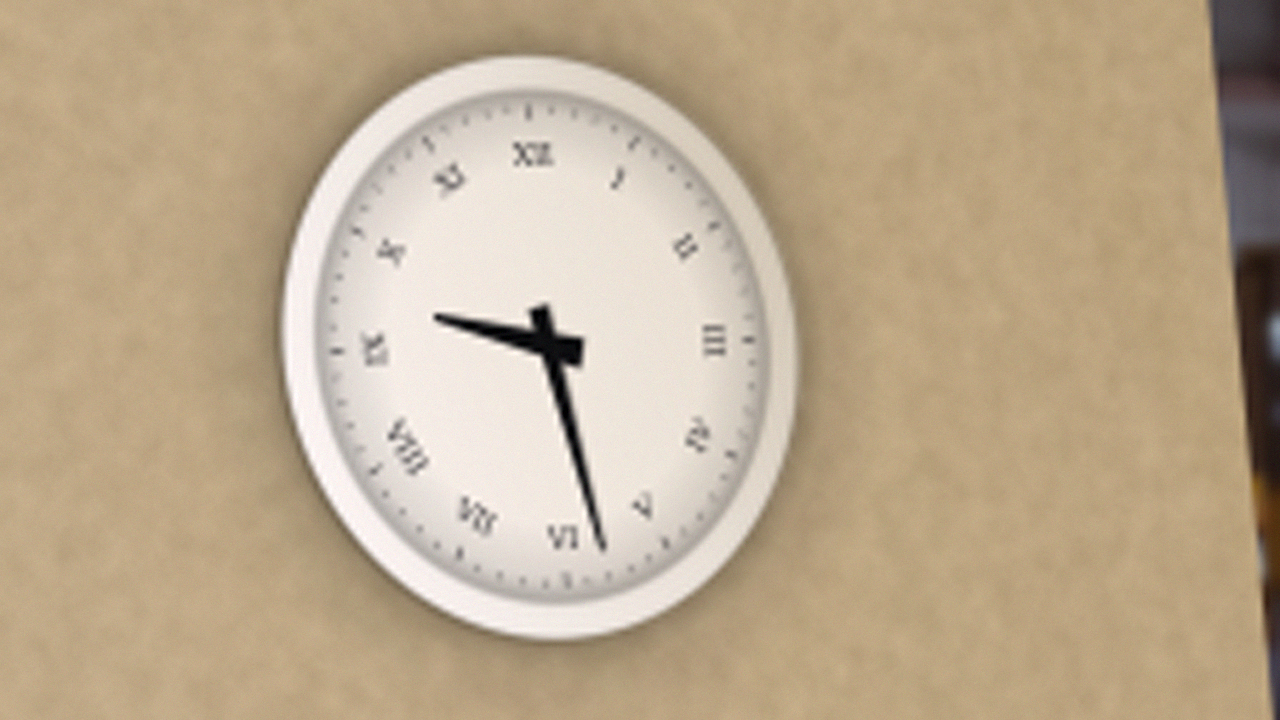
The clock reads 9h28
